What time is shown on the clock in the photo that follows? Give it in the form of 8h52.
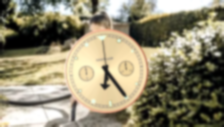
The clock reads 6h25
